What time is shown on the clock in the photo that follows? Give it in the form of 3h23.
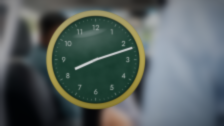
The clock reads 8h12
